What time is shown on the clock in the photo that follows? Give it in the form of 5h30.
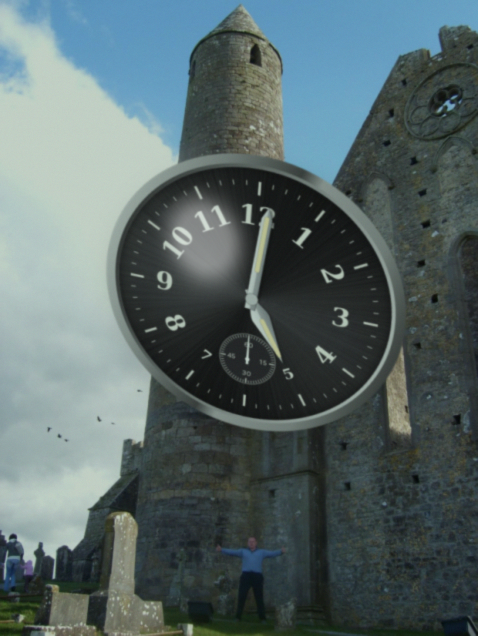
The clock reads 5h01
